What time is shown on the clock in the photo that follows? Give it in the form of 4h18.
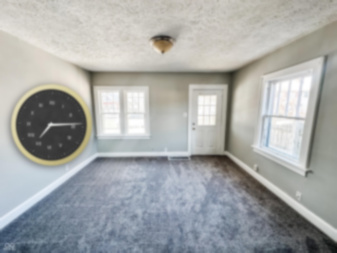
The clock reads 7h14
